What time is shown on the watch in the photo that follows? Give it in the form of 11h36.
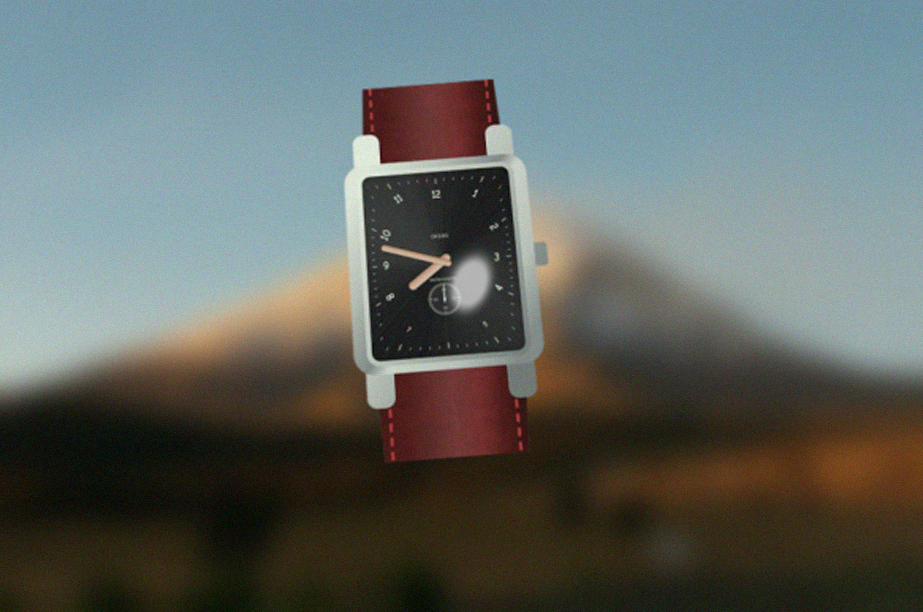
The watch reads 7h48
